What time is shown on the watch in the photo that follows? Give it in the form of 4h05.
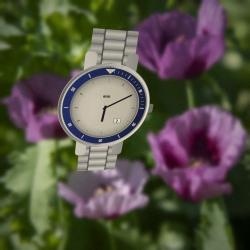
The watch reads 6h10
